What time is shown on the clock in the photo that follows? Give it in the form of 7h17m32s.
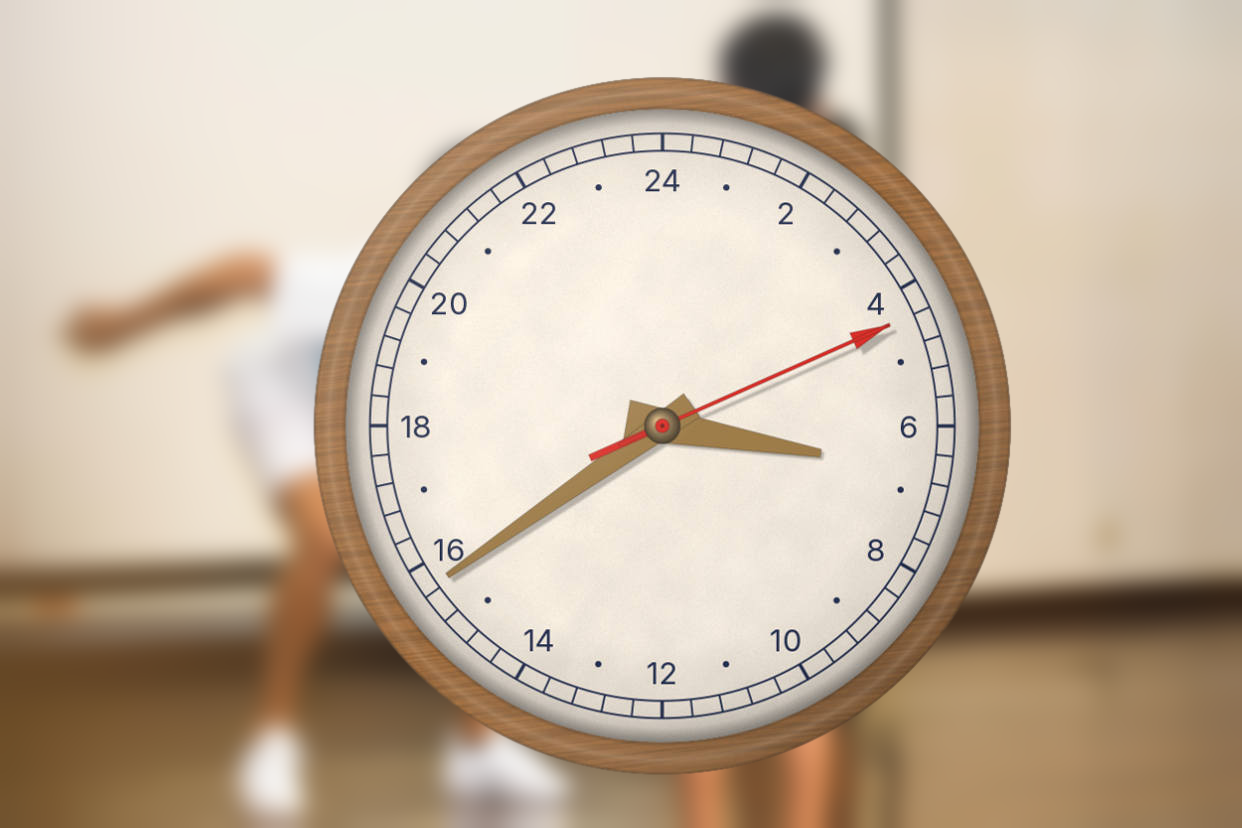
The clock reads 6h39m11s
